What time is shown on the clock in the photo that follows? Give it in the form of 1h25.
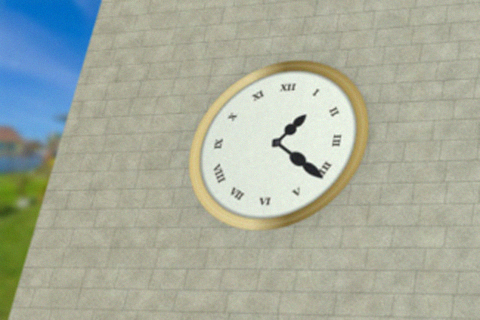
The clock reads 1h21
